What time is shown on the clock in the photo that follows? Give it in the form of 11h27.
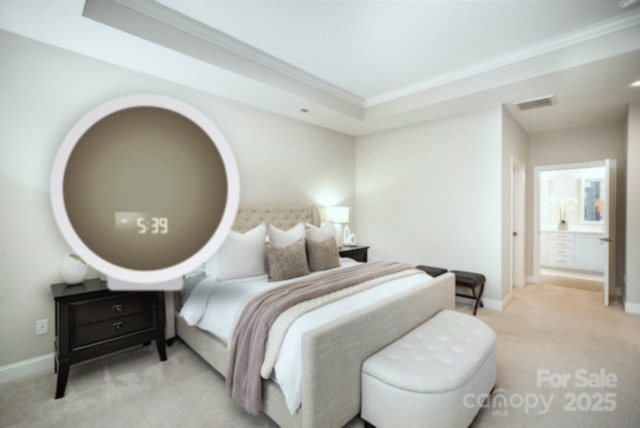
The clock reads 5h39
